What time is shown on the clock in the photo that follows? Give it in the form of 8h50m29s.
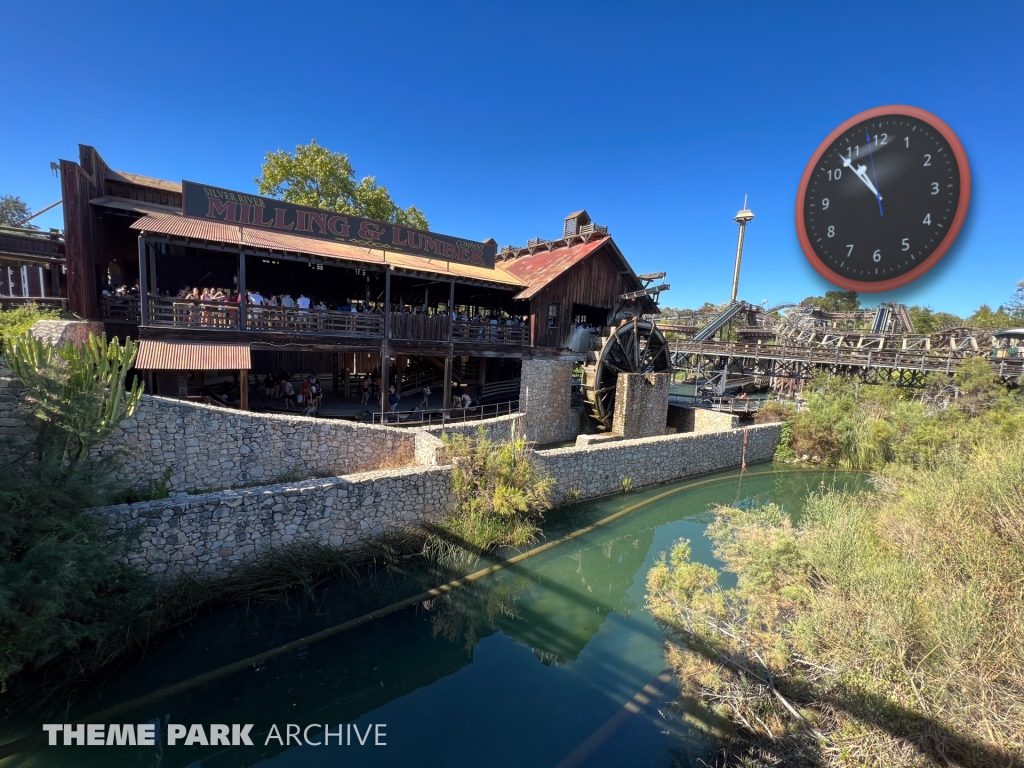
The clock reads 10h52m58s
